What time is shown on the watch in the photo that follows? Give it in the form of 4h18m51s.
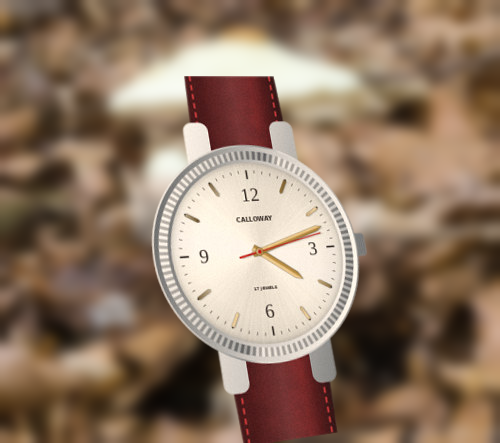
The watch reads 4h12m13s
